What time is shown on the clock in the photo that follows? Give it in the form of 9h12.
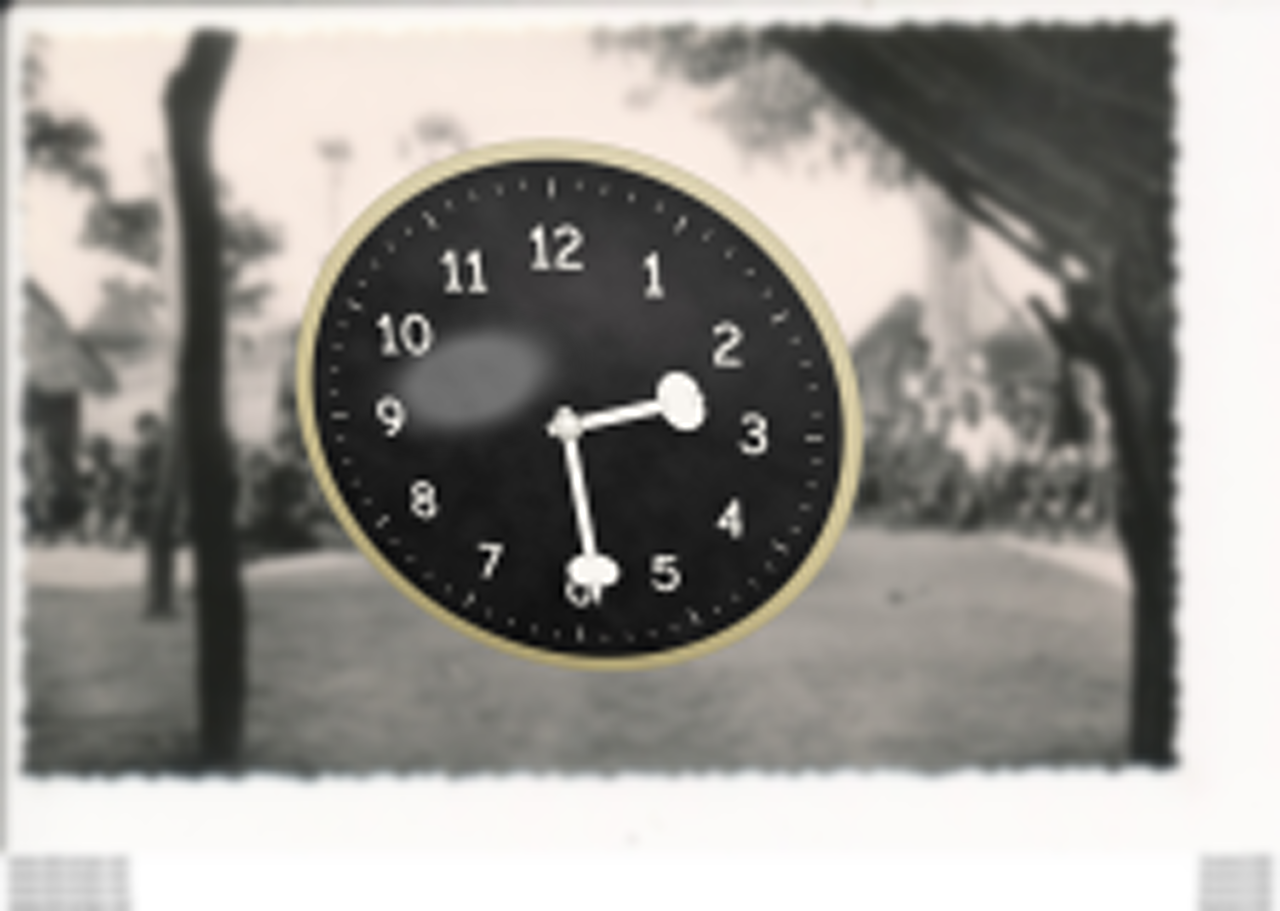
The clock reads 2h29
